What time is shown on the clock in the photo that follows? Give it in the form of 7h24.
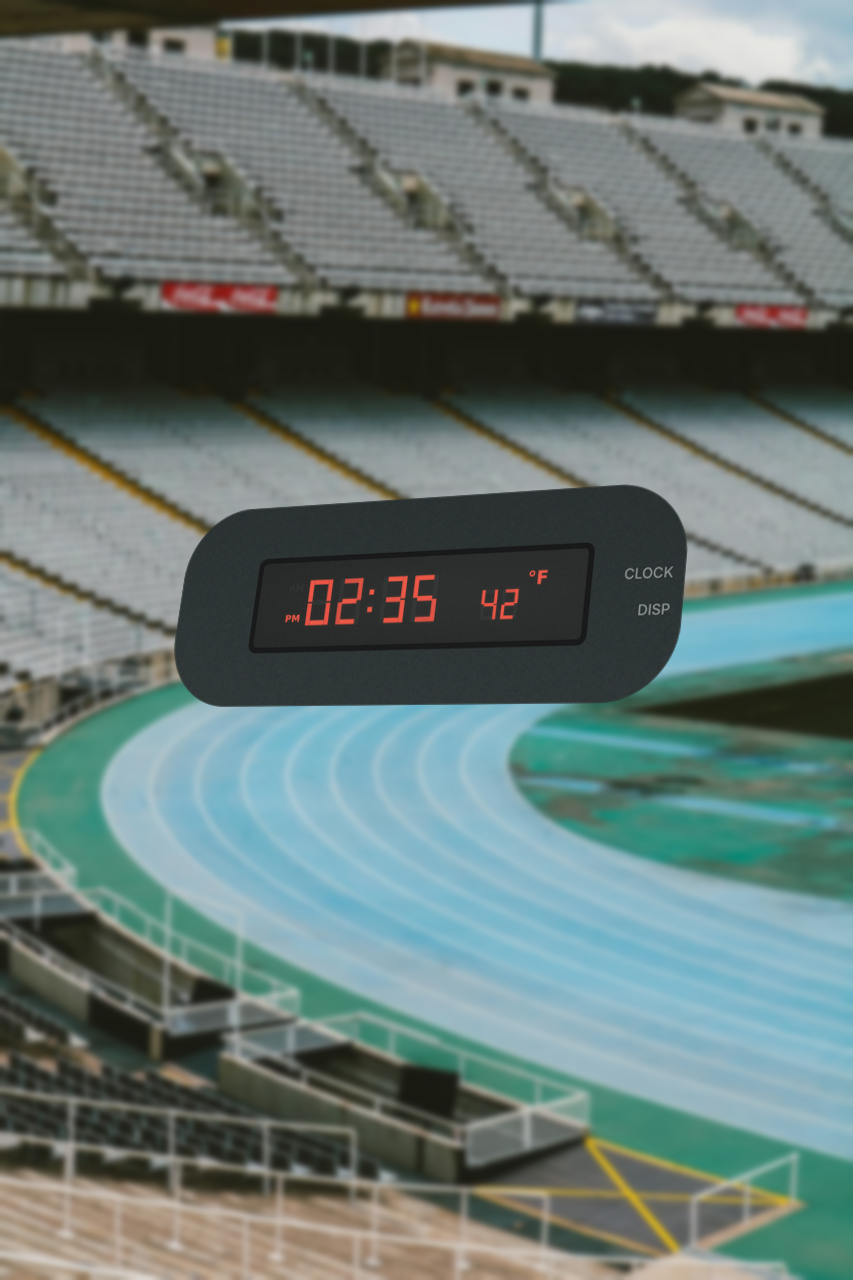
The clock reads 2h35
